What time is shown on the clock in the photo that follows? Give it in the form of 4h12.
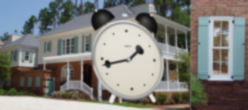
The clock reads 1h43
